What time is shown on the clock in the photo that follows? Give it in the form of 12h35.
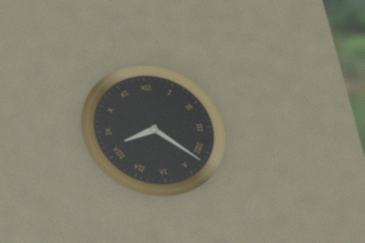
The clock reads 8h22
